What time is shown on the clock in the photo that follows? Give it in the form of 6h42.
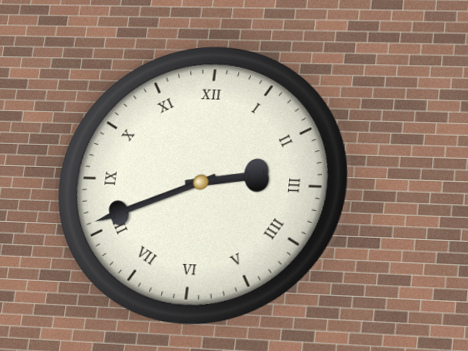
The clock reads 2h41
